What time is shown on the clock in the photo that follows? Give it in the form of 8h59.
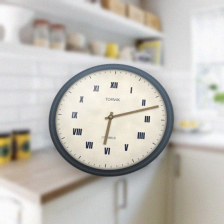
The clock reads 6h12
